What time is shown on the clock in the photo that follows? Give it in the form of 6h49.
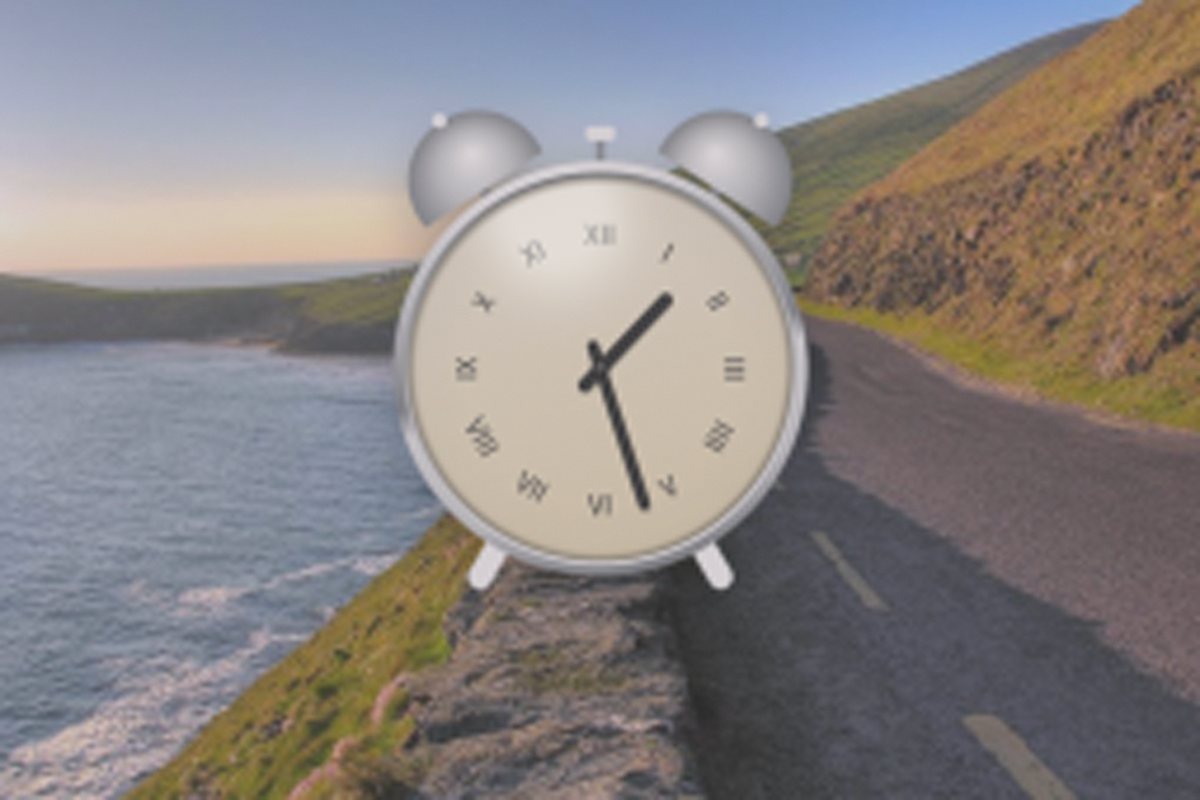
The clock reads 1h27
